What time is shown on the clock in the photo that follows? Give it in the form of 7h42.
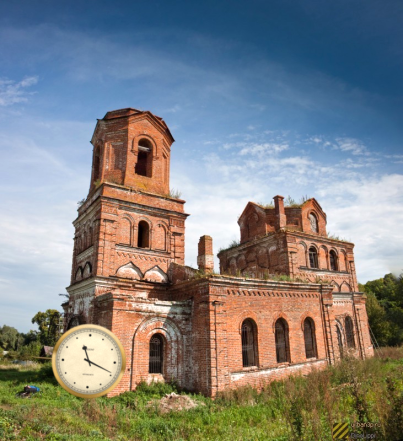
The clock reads 11h19
